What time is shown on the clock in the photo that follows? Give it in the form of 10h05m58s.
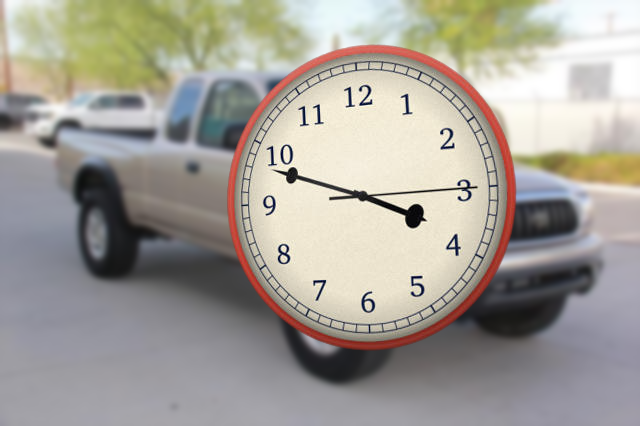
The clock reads 3h48m15s
